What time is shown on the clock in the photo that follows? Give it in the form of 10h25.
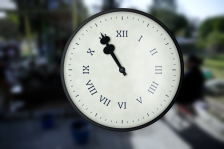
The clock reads 10h55
